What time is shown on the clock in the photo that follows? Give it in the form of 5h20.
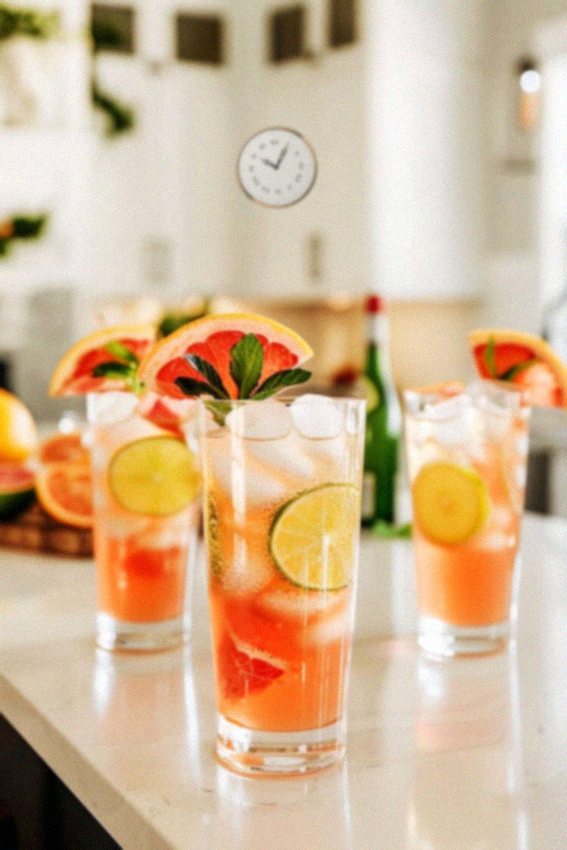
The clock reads 10h05
